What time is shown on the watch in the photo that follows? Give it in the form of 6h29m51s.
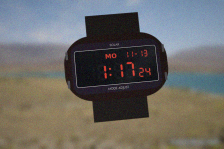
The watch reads 1h17m24s
